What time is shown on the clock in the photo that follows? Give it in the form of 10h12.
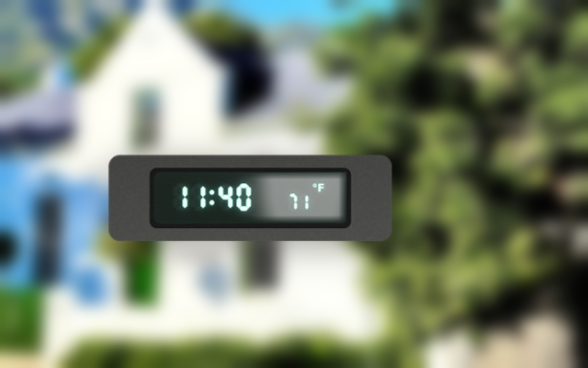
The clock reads 11h40
